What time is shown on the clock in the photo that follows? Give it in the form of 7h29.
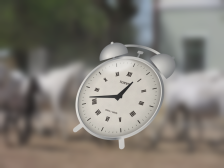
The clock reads 12h42
